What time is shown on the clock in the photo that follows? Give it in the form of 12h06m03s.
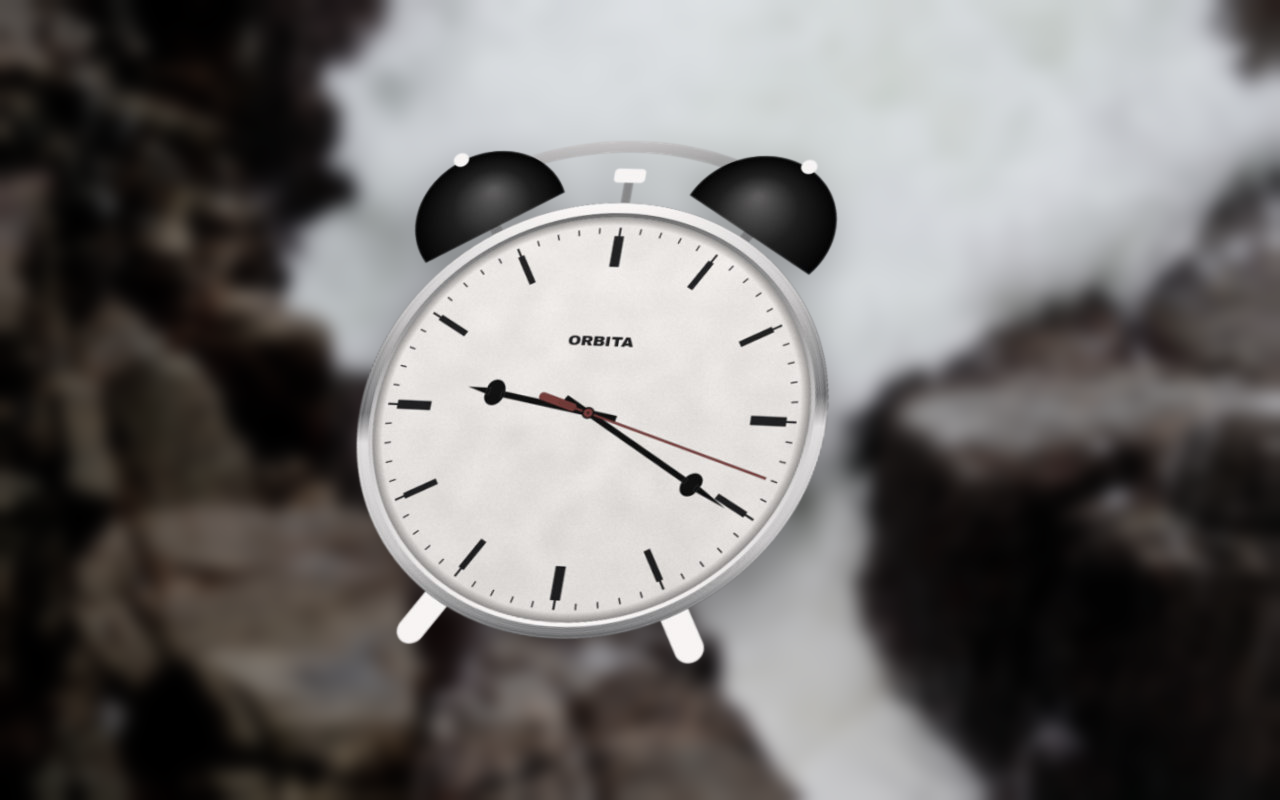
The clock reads 9h20m18s
